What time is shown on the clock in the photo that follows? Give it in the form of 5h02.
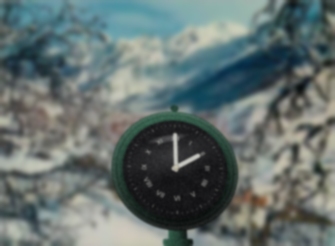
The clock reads 2h00
